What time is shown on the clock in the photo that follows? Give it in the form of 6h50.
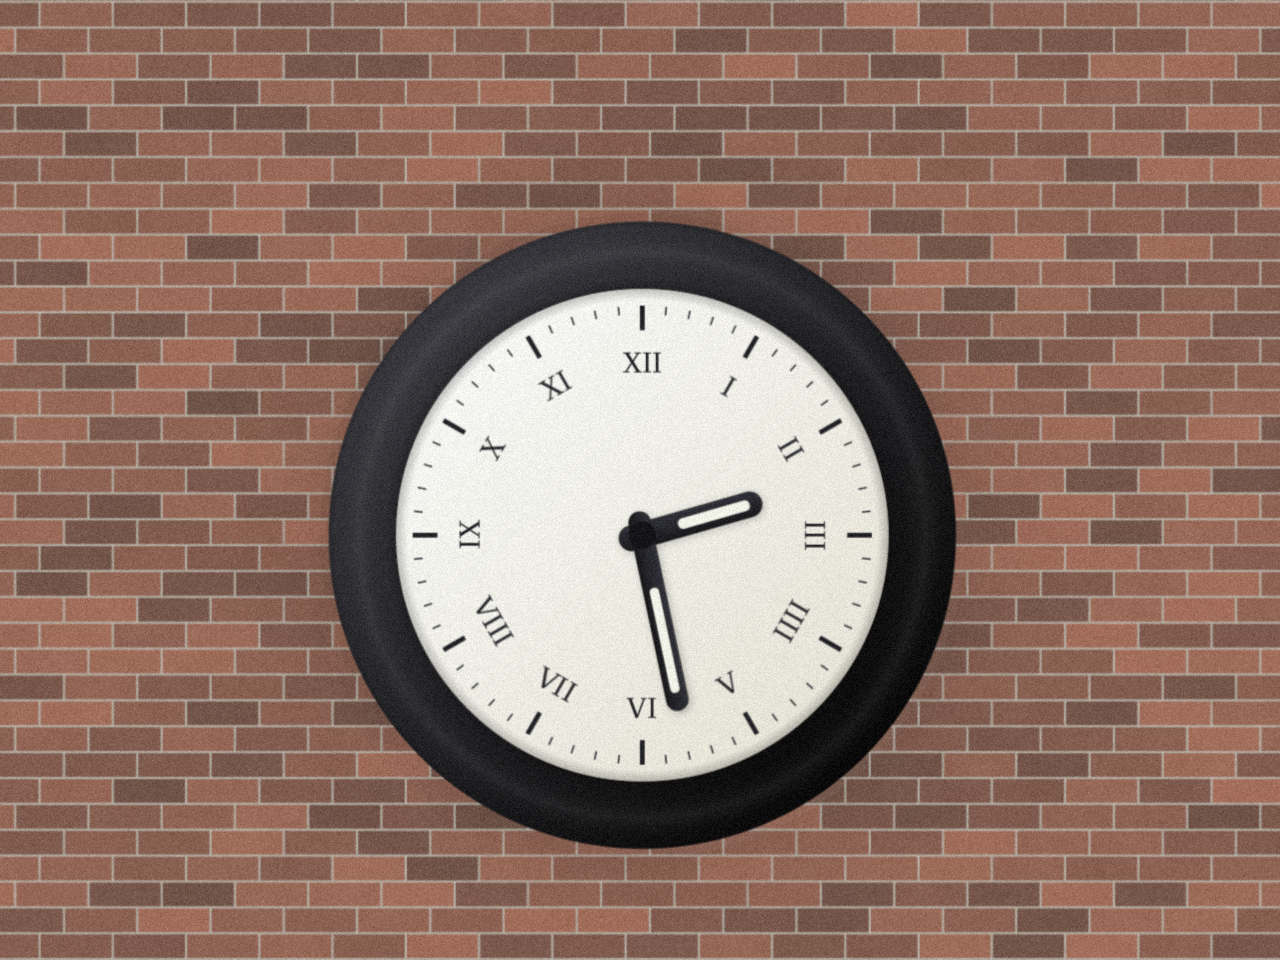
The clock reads 2h28
